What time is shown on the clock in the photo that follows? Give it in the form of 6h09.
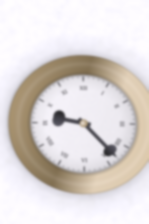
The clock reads 9h23
